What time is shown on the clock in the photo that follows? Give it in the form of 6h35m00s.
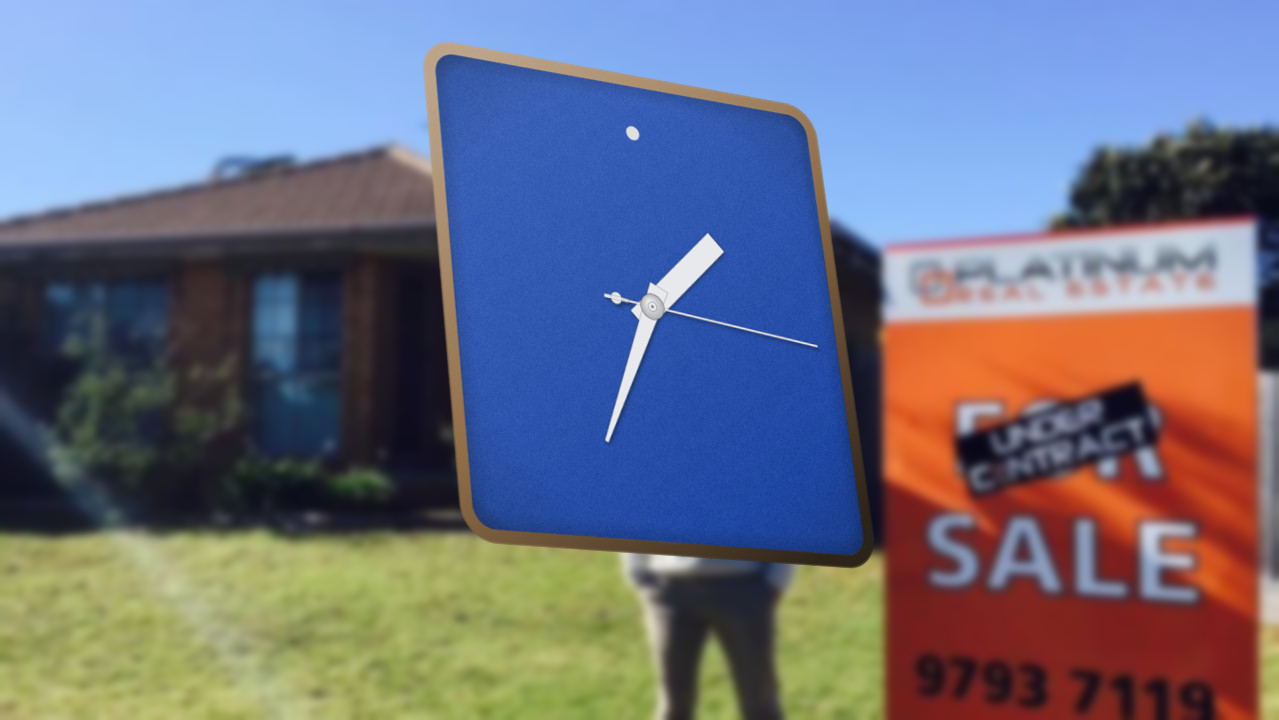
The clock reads 1h34m16s
